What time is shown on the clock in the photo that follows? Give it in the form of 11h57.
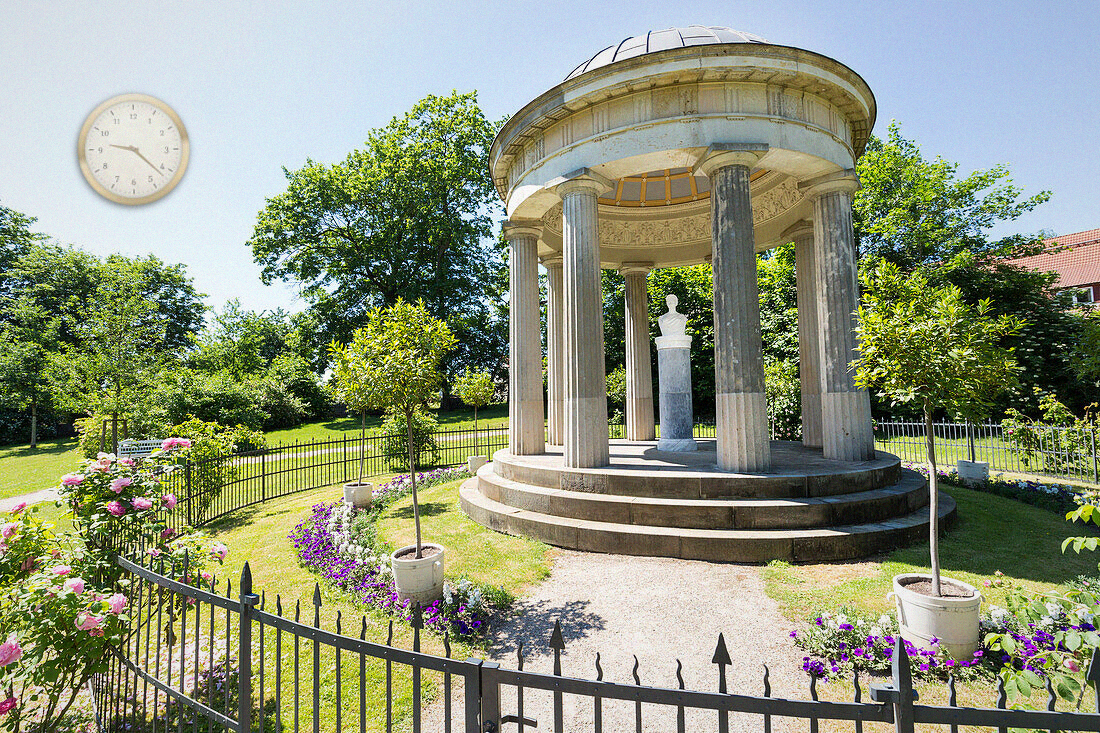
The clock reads 9h22
